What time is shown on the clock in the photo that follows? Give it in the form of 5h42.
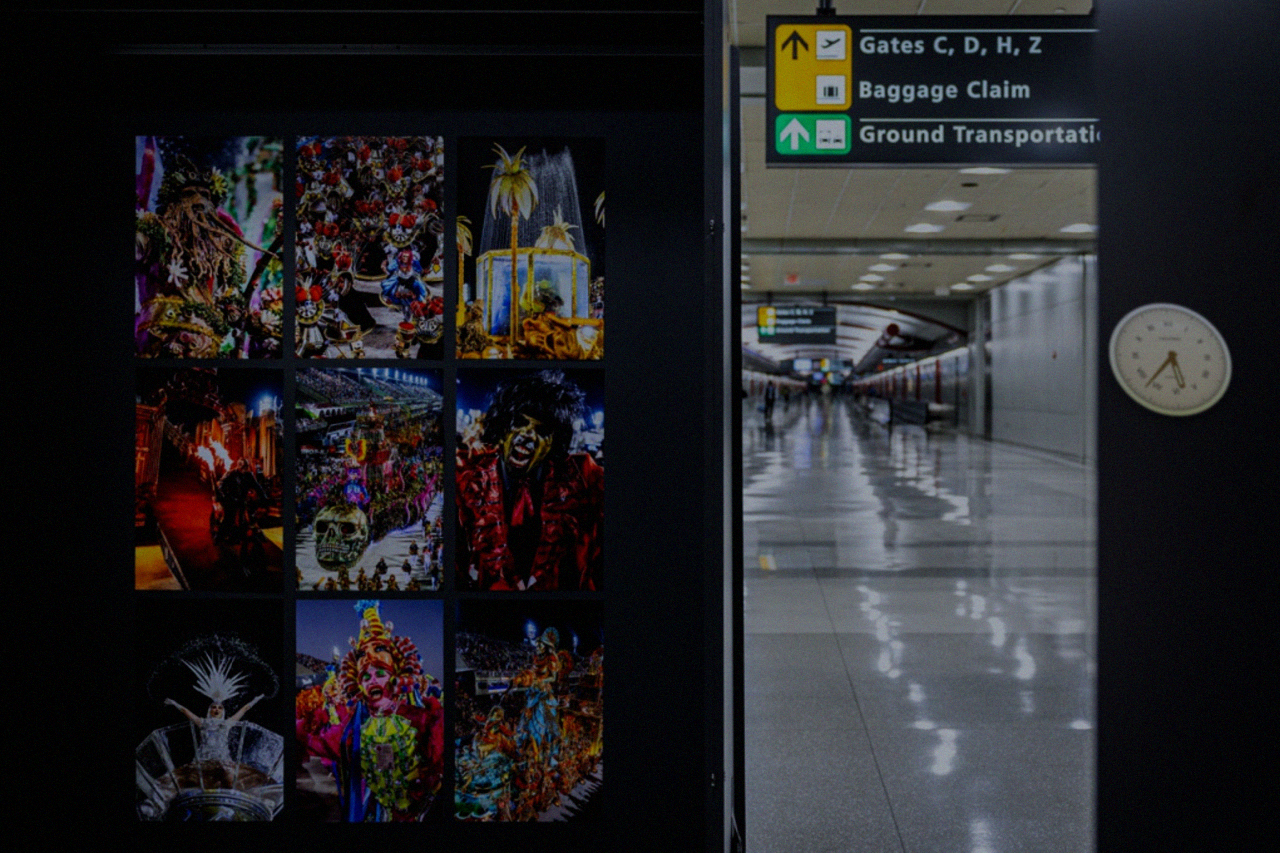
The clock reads 5h37
